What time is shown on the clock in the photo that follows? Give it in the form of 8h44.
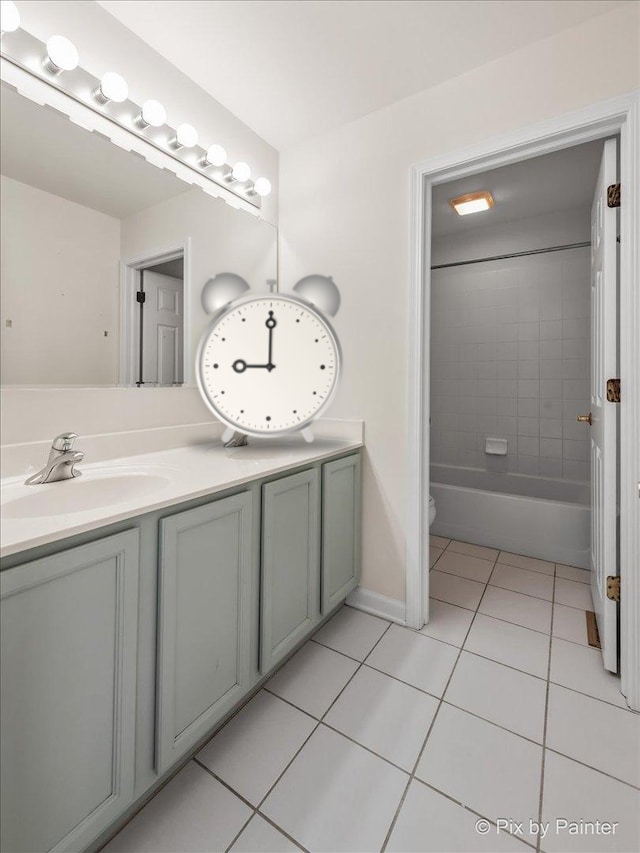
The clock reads 9h00
